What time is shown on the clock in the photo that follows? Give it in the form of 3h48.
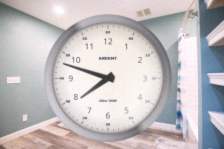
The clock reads 7h48
